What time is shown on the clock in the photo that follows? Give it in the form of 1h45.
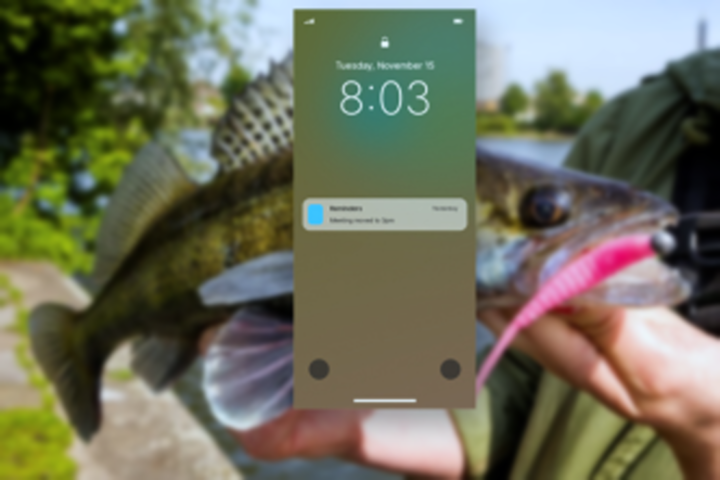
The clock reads 8h03
